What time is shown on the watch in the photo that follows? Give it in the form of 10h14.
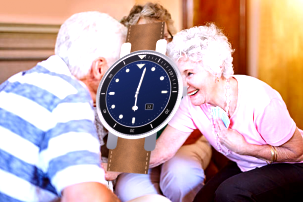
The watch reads 6h02
